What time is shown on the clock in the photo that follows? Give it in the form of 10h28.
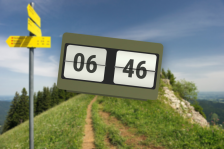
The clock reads 6h46
